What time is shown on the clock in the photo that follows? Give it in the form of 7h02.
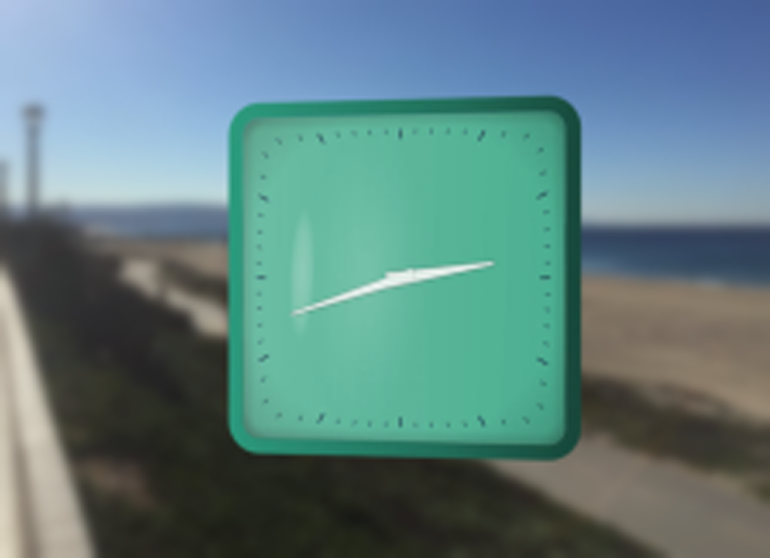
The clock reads 2h42
